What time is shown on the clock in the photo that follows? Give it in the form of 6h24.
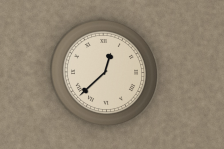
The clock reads 12h38
